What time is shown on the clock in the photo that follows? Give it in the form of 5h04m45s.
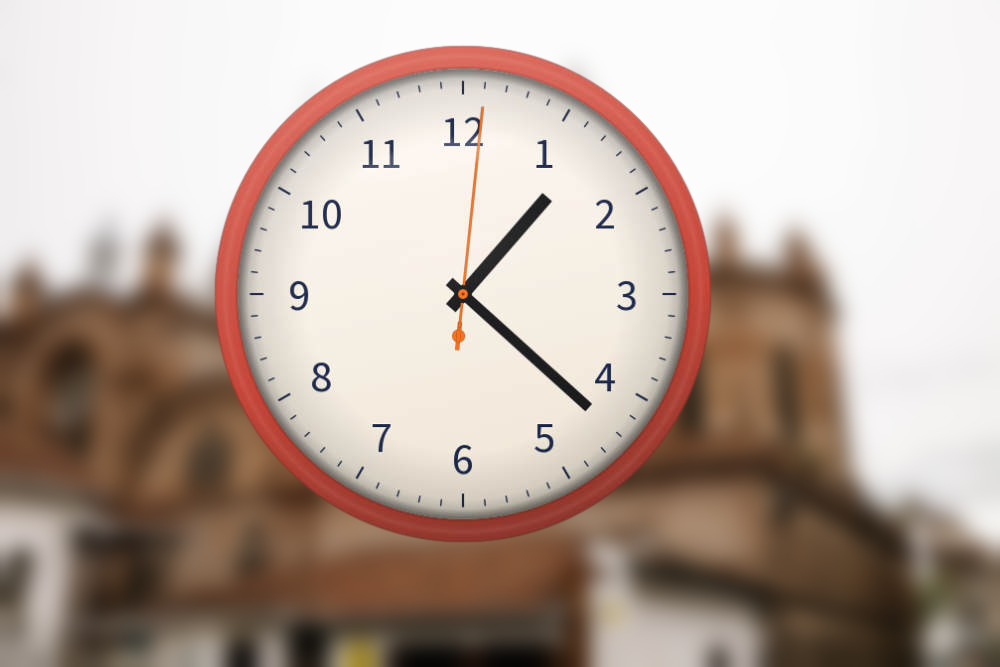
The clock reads 1h22m01s
